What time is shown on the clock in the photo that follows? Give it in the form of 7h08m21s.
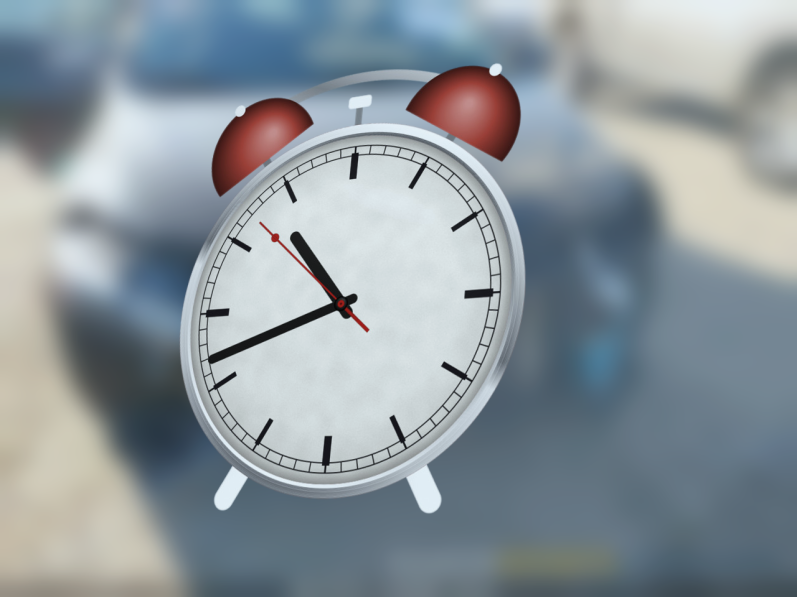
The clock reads 10h41m52s
